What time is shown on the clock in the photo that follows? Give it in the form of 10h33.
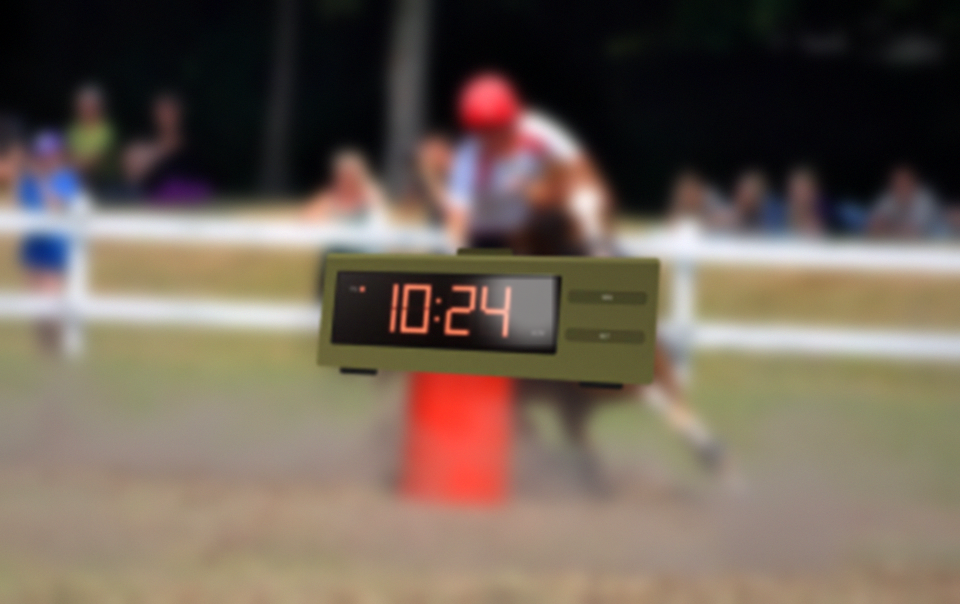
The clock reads 10h24
